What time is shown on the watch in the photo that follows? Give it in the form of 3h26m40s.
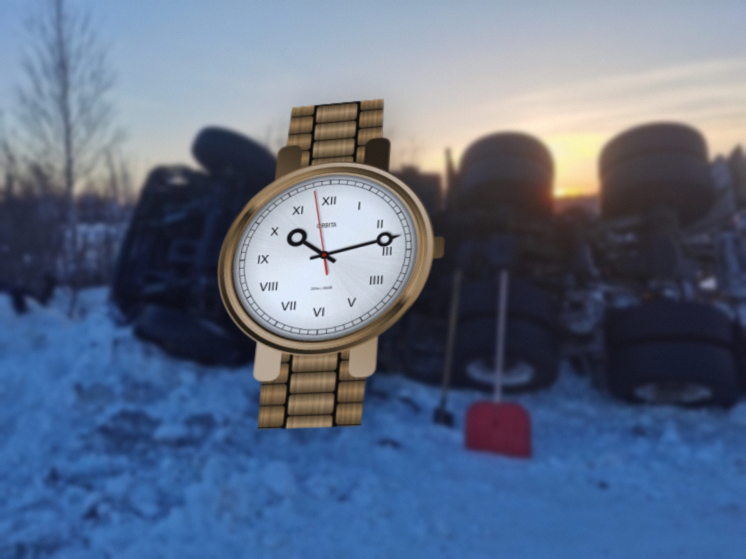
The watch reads 10h12m58s
